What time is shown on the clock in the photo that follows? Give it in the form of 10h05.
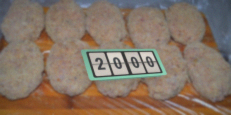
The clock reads 20h00
